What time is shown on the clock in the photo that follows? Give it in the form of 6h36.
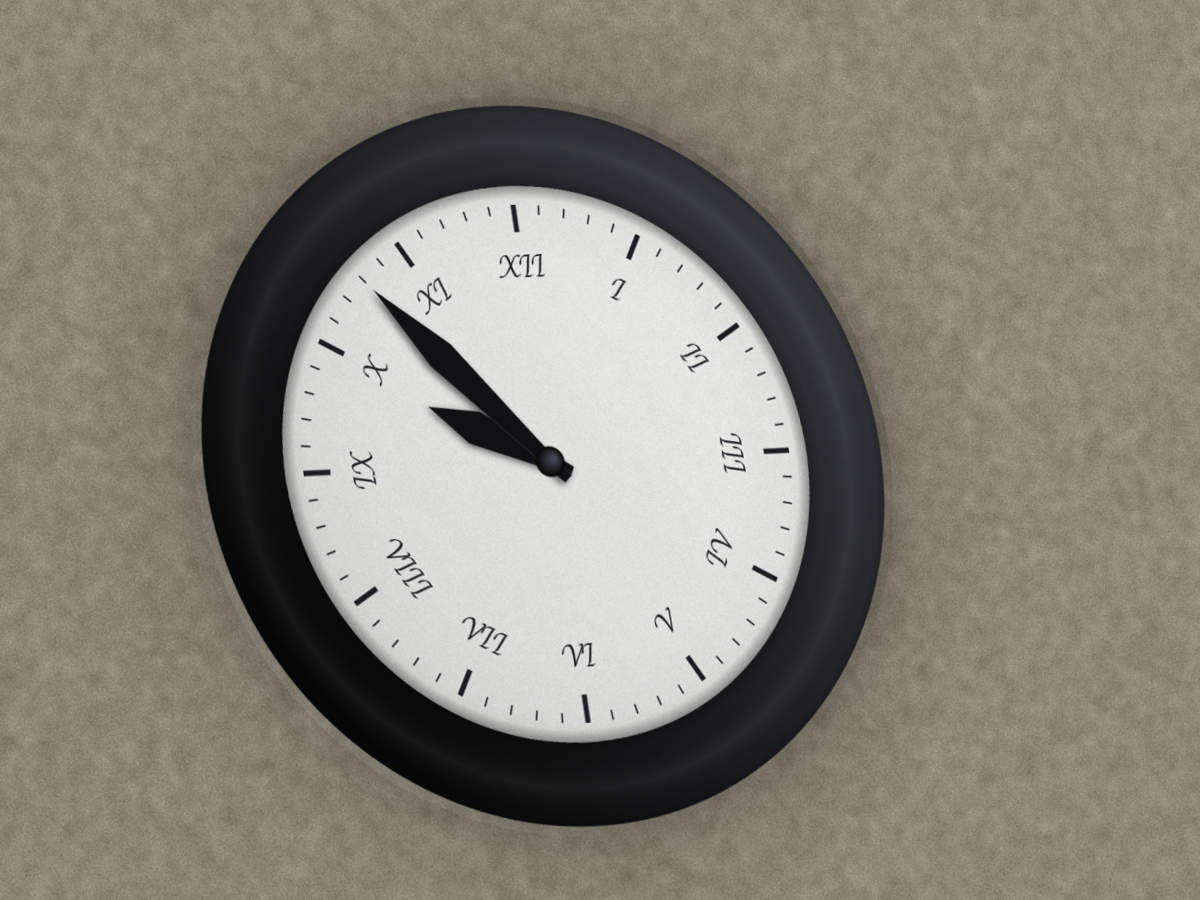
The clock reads 9h53
